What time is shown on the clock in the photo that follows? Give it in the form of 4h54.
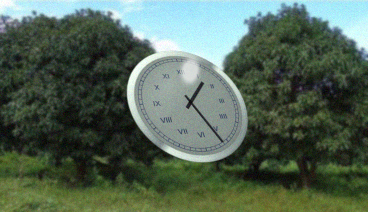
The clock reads 1h26
